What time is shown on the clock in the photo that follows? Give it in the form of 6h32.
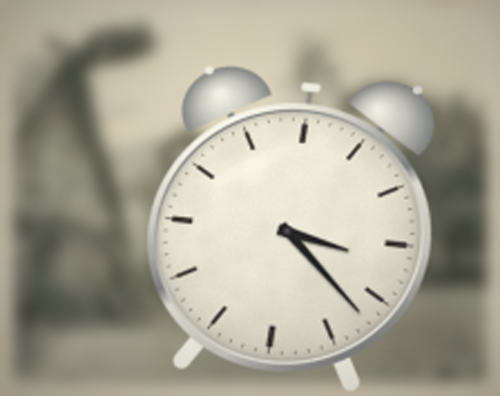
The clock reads 3h22
